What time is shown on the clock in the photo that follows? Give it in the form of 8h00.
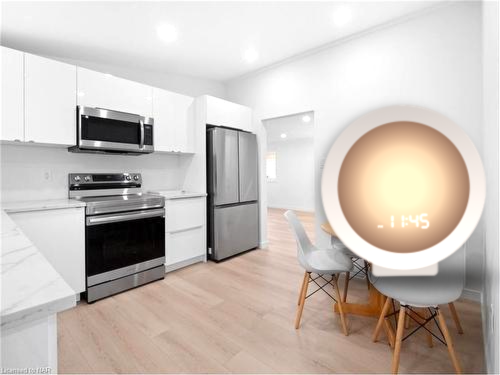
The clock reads 11h45
